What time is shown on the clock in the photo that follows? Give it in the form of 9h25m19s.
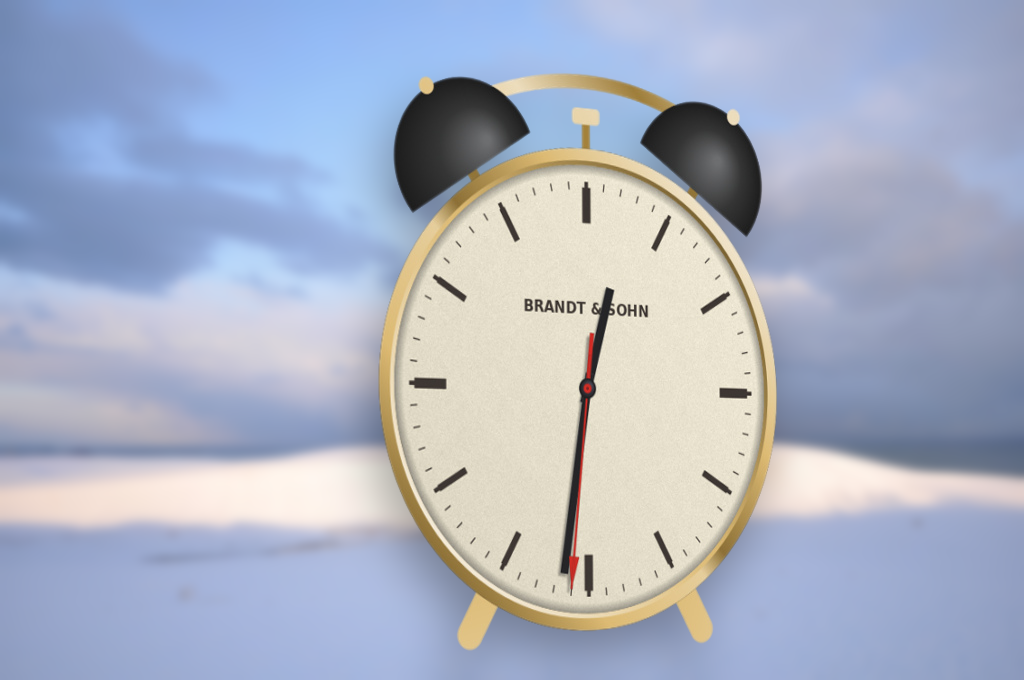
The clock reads 12h31m31s
